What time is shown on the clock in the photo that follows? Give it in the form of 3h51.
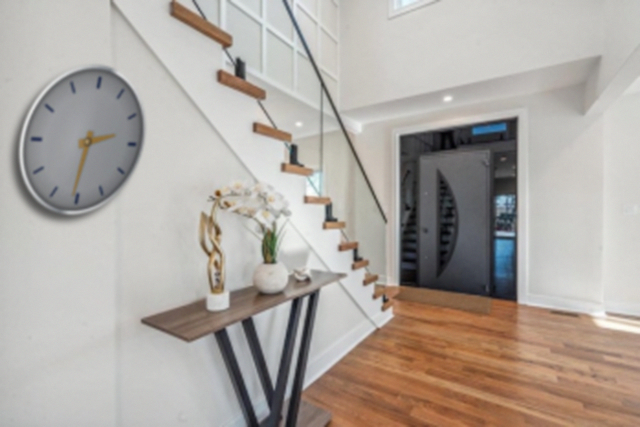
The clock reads 2h31
